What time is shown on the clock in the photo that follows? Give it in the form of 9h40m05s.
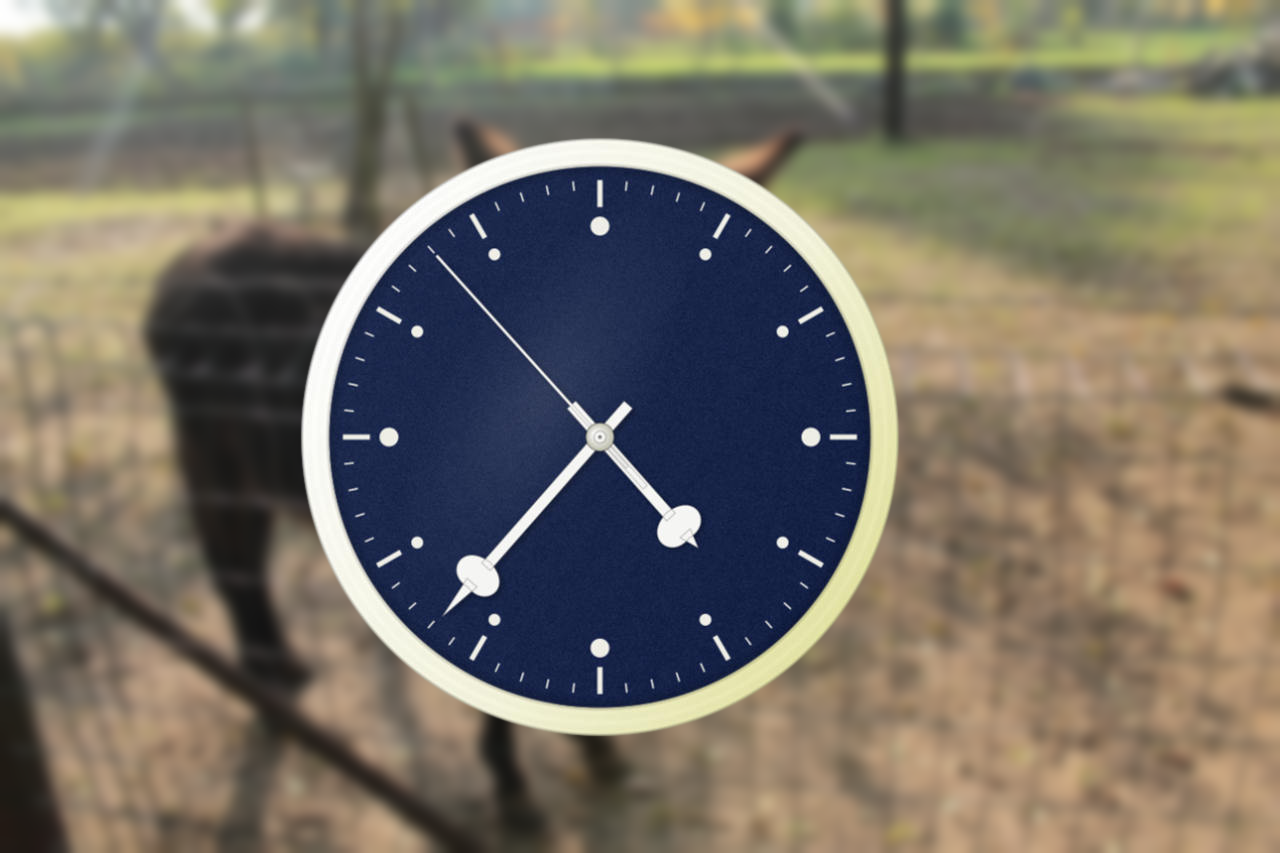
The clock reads 4h36m53s
